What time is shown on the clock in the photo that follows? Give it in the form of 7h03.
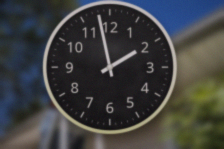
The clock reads 1h58
